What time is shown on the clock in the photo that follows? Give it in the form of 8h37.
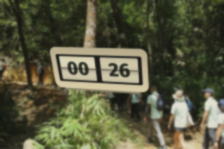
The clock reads 0h26
